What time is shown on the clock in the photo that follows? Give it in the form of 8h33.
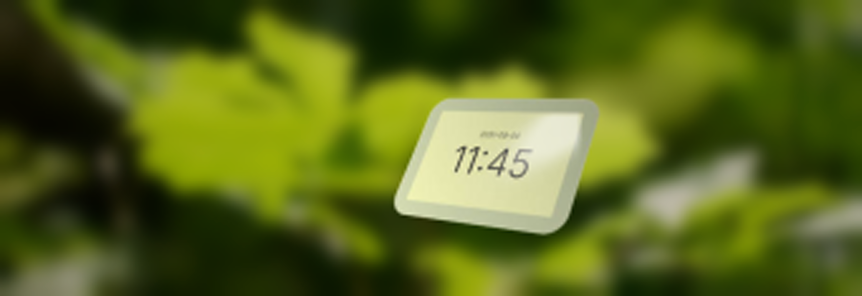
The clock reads 11h45
